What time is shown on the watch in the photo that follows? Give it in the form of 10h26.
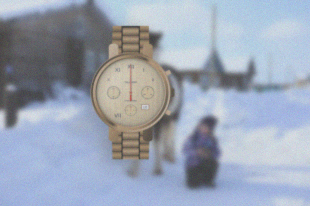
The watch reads 12h00
